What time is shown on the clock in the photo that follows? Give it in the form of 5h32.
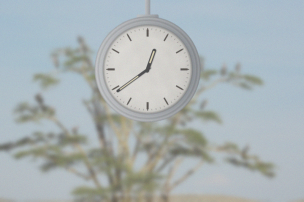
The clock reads 12h39
